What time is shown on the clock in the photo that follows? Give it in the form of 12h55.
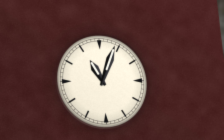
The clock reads 11h04
